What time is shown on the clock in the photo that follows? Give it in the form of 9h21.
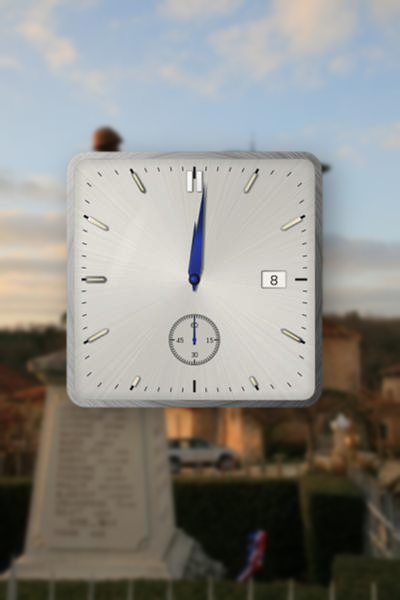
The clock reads 12h01
